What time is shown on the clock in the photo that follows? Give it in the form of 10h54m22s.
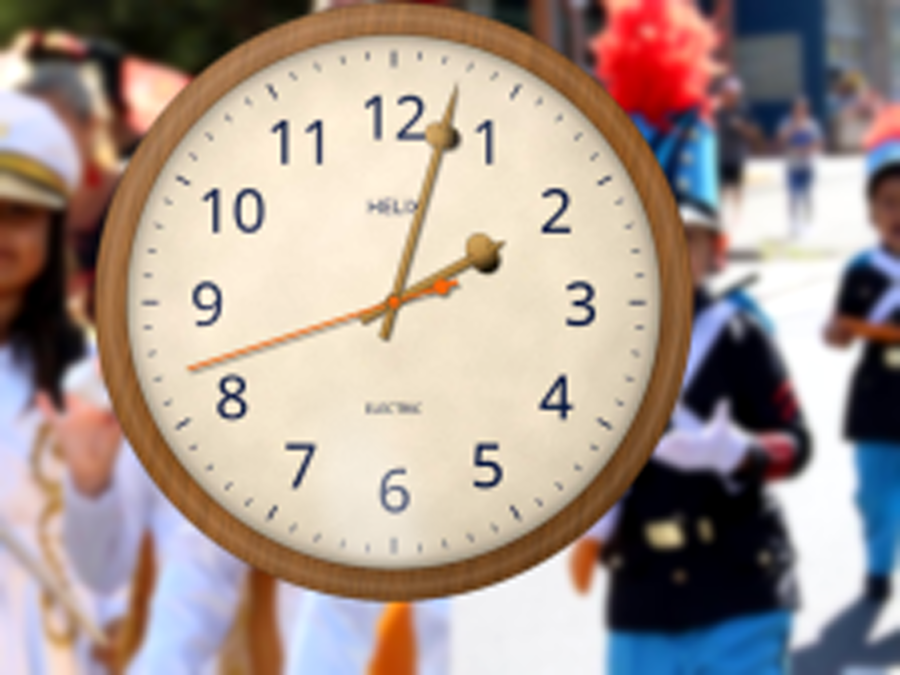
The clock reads 2h02m42s
